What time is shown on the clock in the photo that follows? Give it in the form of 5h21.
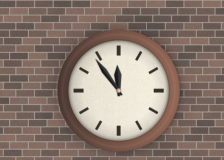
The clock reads 11h54
